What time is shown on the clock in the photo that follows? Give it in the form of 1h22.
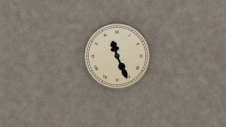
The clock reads 11h26
